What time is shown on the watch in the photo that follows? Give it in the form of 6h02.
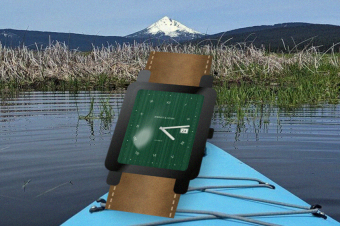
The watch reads 4h13
